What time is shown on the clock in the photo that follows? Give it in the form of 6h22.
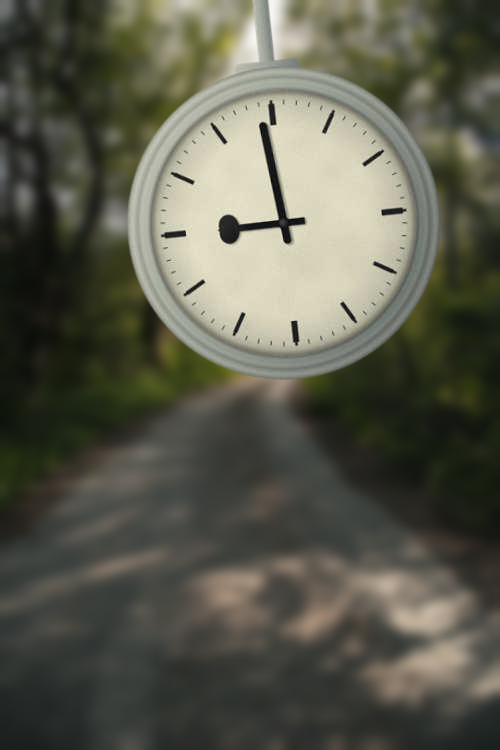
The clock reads 8h59
